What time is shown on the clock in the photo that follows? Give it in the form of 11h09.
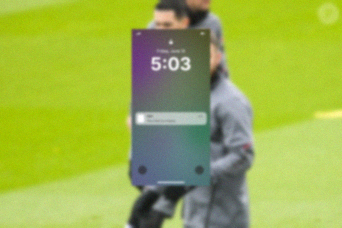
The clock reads 5h03
